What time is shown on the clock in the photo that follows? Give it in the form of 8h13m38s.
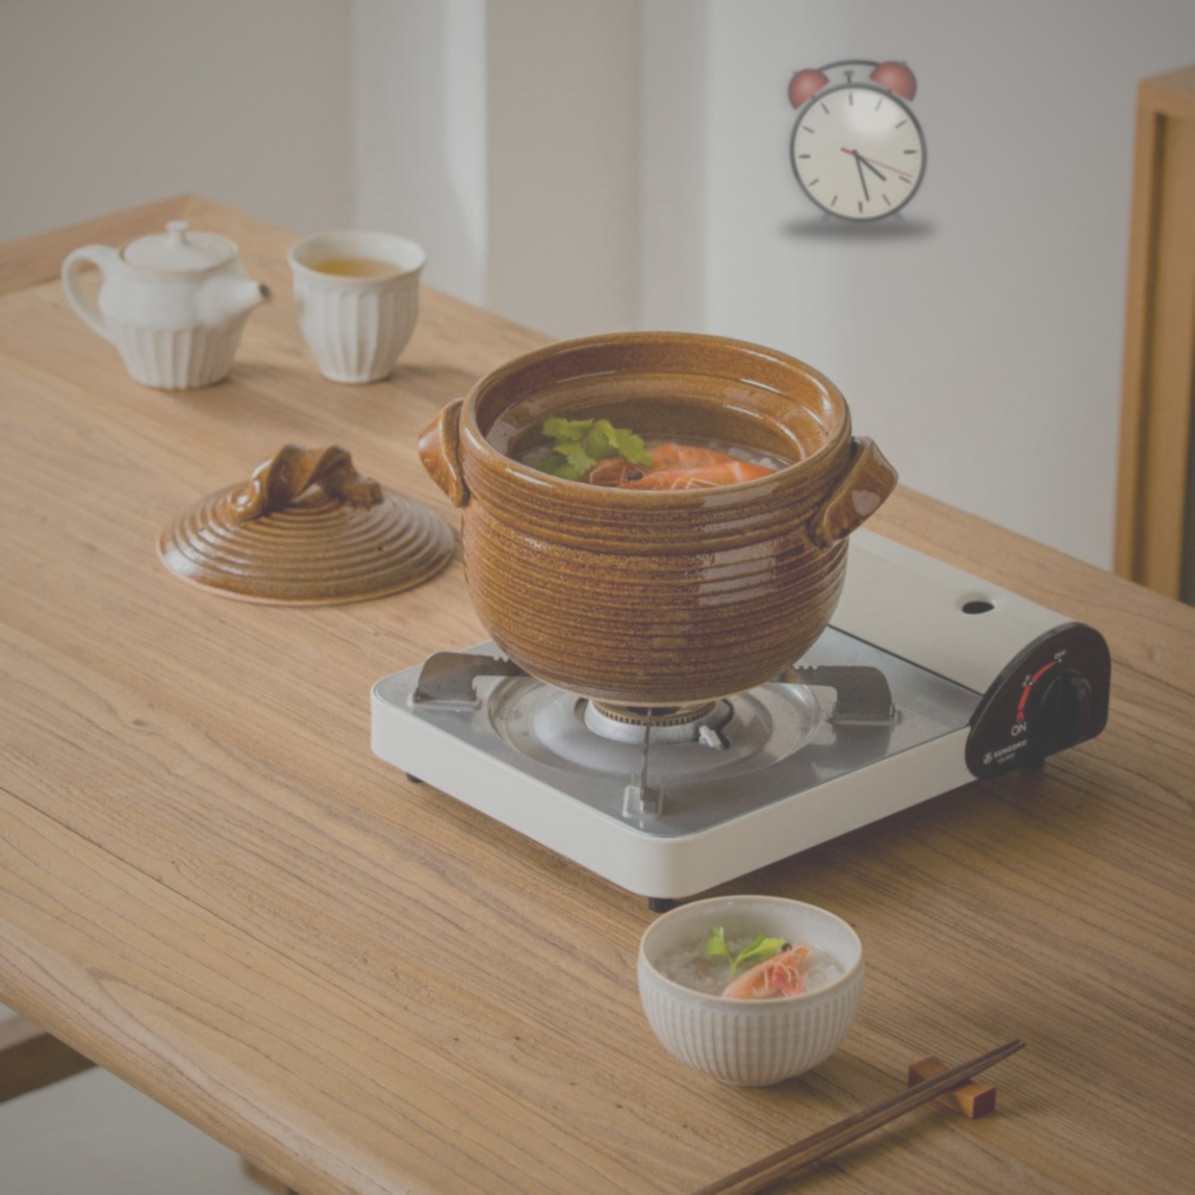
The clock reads 4h28m19s
